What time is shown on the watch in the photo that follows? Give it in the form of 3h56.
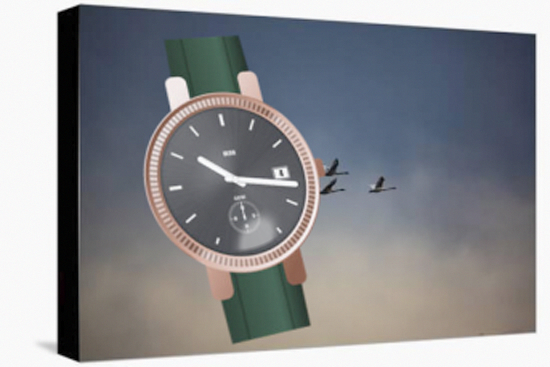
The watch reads 10h17
